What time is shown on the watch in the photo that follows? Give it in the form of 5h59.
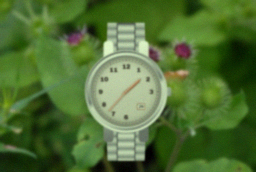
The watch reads 1h37
